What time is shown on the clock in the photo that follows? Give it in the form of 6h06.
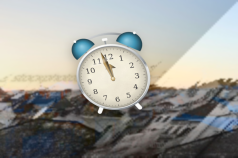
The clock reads 11h58
